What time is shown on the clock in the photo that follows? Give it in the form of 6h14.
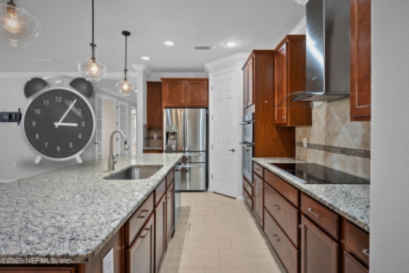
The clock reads 3h06
